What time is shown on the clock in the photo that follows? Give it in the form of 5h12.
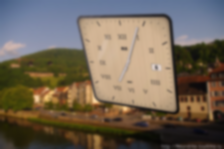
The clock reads 7h04
